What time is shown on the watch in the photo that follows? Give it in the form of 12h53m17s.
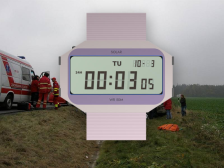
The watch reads 0h03m05s
